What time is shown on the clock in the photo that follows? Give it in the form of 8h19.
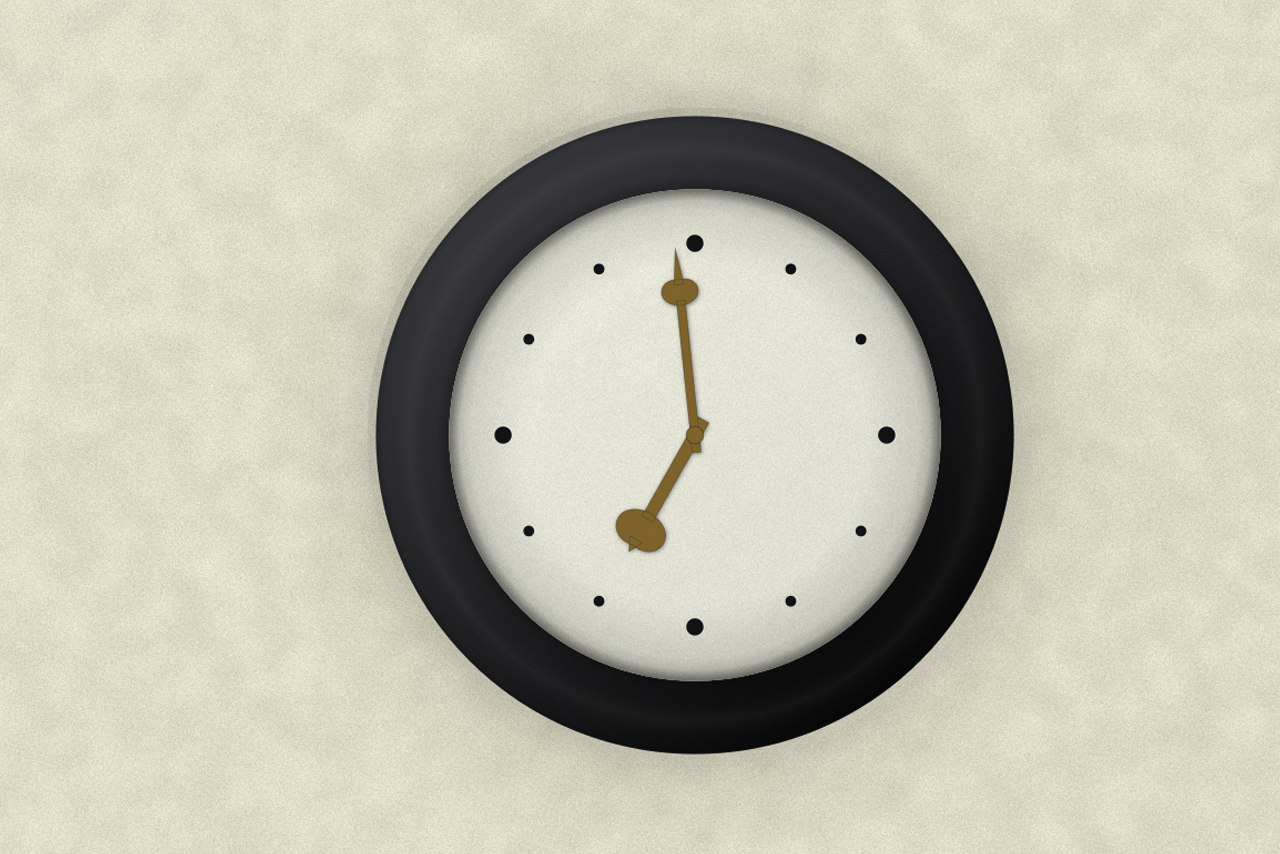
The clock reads 6h59
